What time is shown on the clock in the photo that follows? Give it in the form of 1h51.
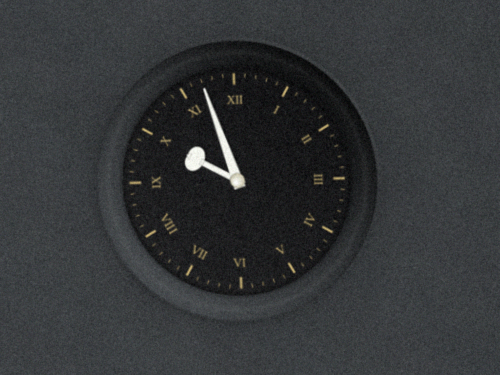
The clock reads 9h57
